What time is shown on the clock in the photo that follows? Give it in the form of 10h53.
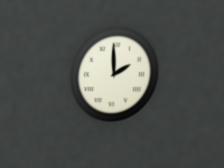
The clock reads 1h59
